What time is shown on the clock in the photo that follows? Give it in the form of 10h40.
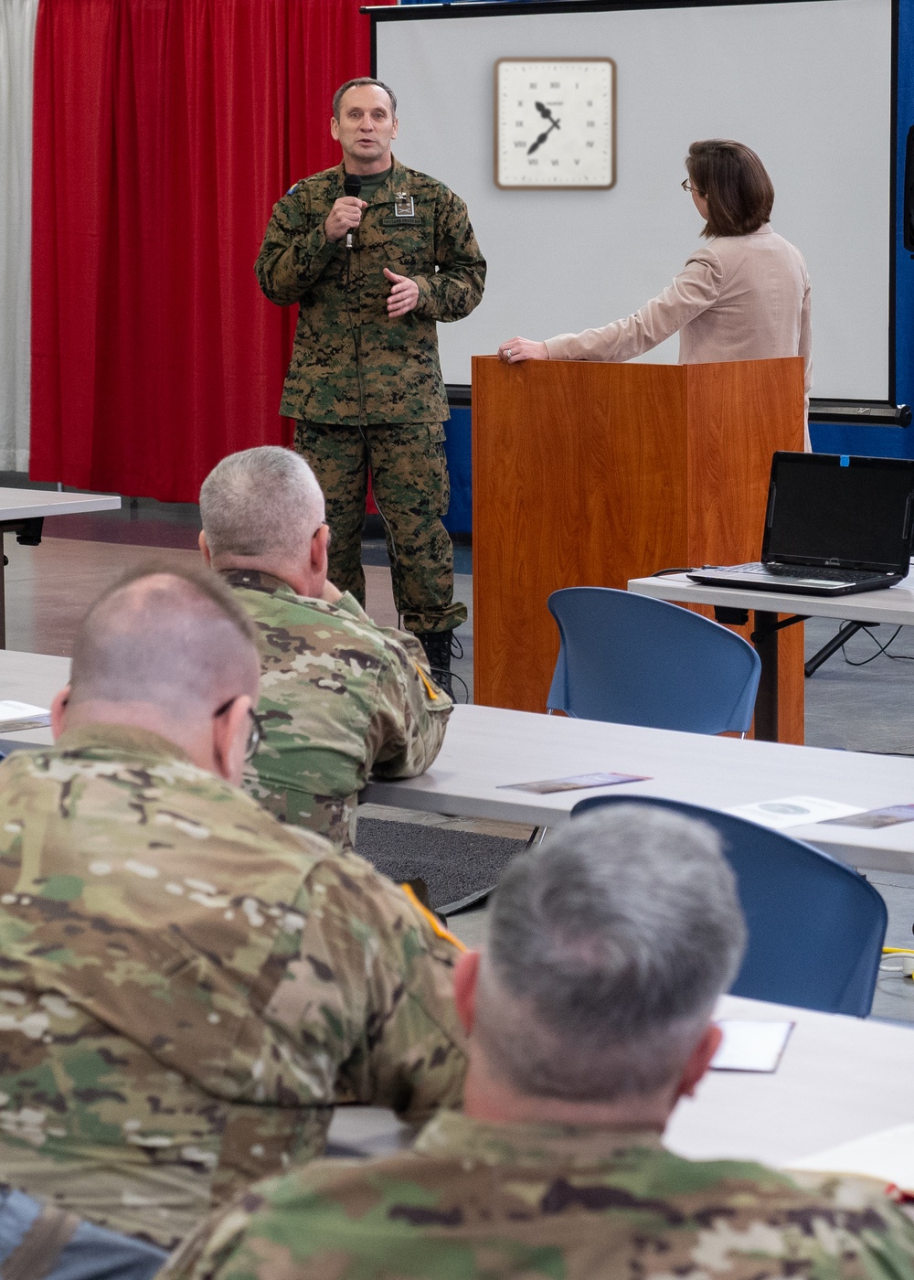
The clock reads 10h37
